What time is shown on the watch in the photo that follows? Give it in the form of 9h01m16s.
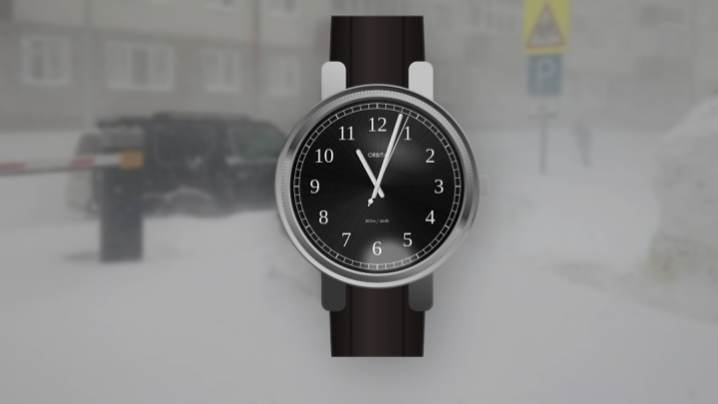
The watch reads 11h03m04s
